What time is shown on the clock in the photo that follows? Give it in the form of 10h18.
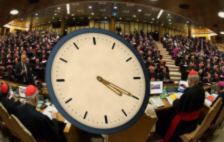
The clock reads 4h20
